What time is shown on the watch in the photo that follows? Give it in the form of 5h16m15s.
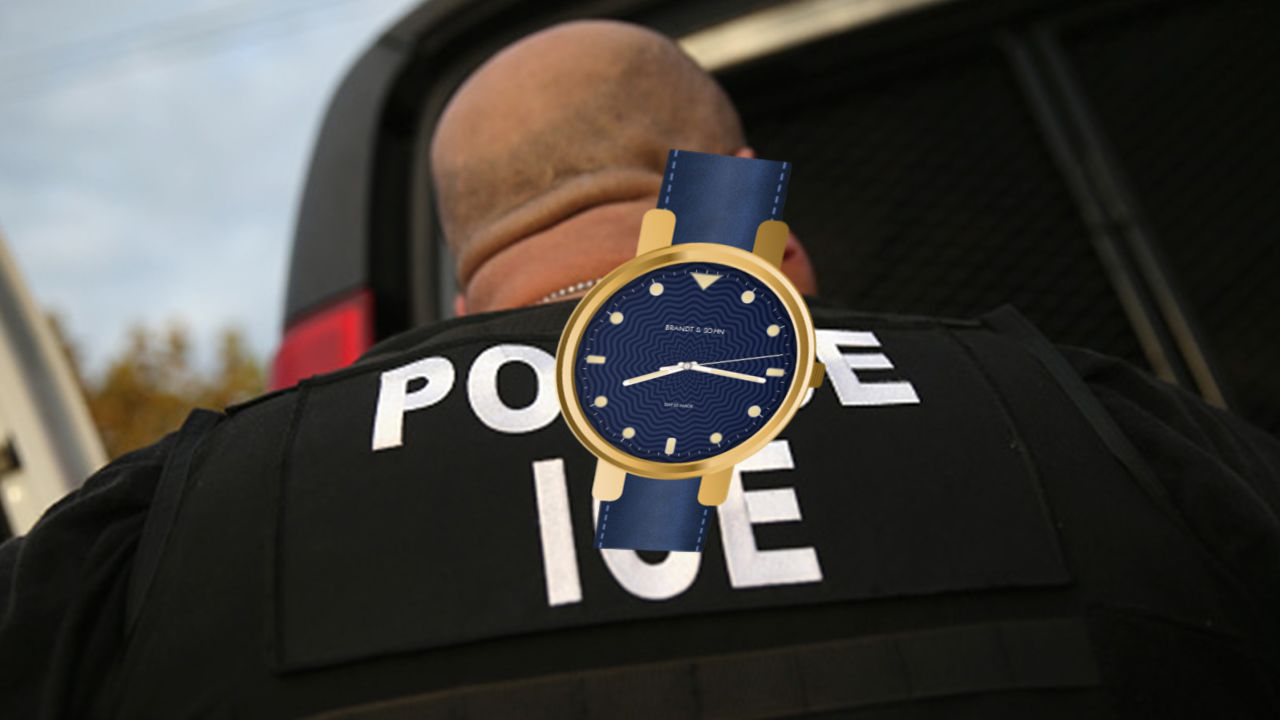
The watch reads 8h16m13s
